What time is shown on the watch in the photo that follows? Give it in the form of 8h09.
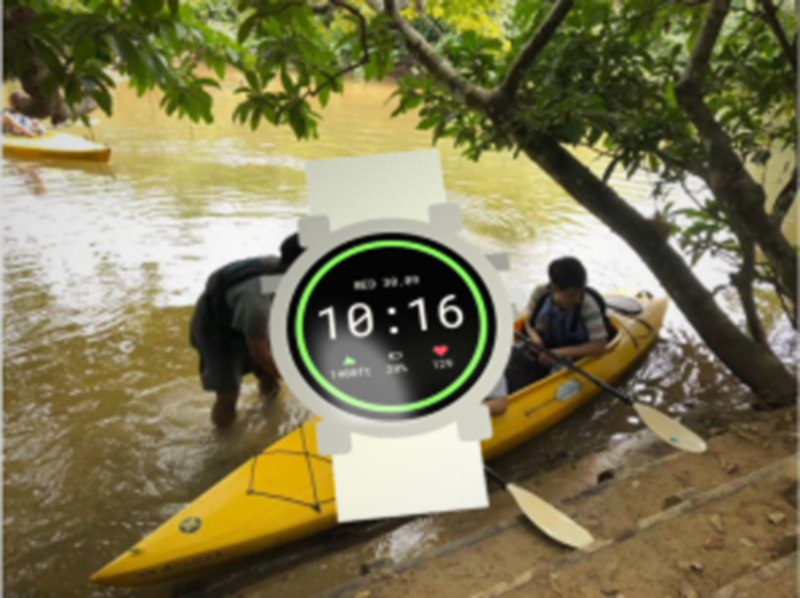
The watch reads 10h16
